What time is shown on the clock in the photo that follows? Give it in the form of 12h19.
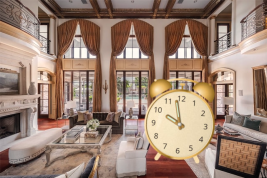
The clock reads 9h58
